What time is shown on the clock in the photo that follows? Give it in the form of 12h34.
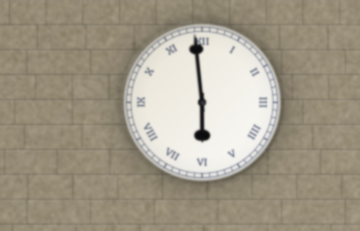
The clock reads 5h59
